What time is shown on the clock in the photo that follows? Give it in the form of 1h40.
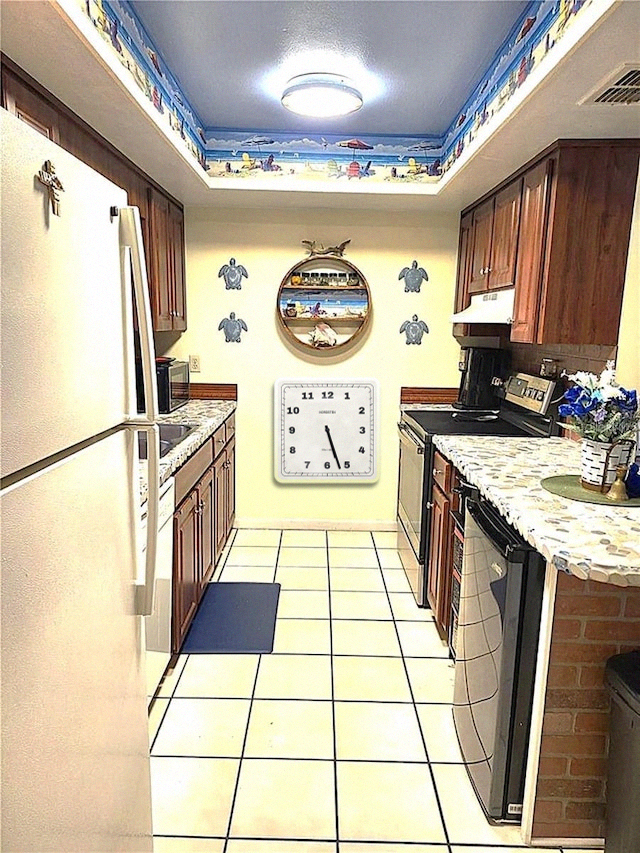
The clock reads 5h27
